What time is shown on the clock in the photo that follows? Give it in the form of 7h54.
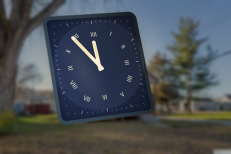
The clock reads 11h54
